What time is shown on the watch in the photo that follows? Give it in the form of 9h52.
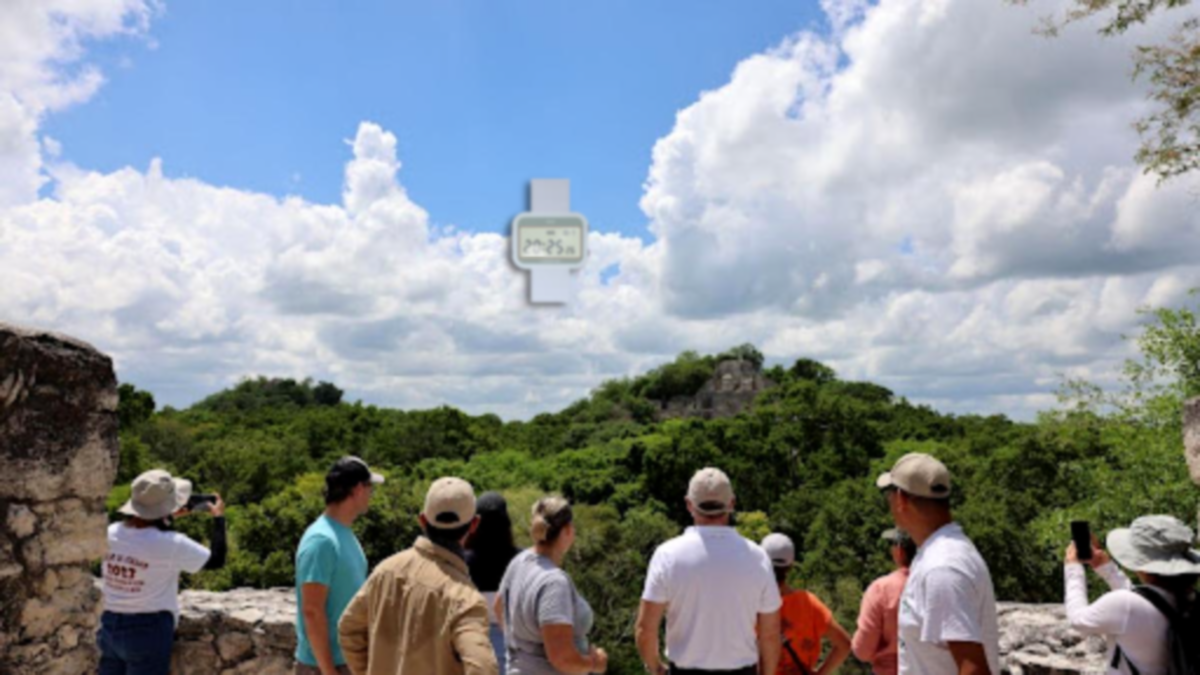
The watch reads 20h25
